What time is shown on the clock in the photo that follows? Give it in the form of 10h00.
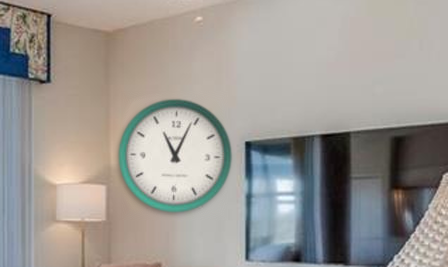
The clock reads 11h04
